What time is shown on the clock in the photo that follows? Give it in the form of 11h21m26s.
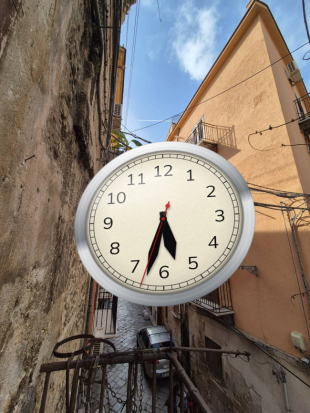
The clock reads 5h32m33s
